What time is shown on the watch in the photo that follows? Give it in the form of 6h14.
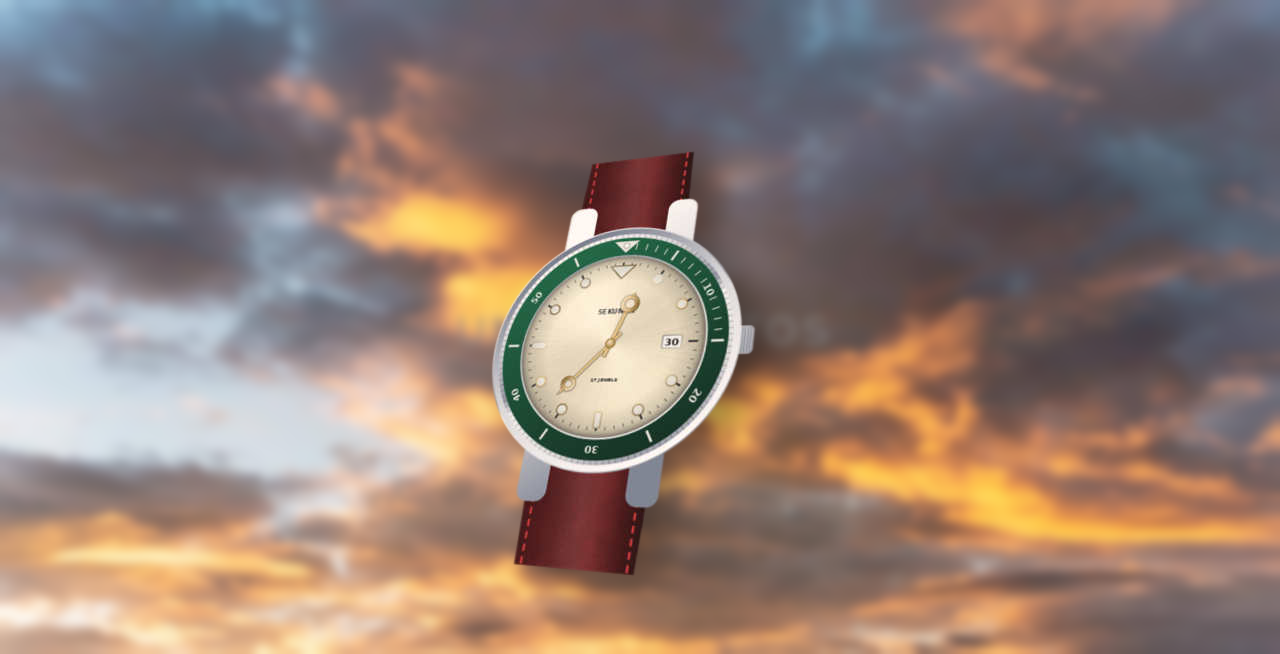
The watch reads 12h37
